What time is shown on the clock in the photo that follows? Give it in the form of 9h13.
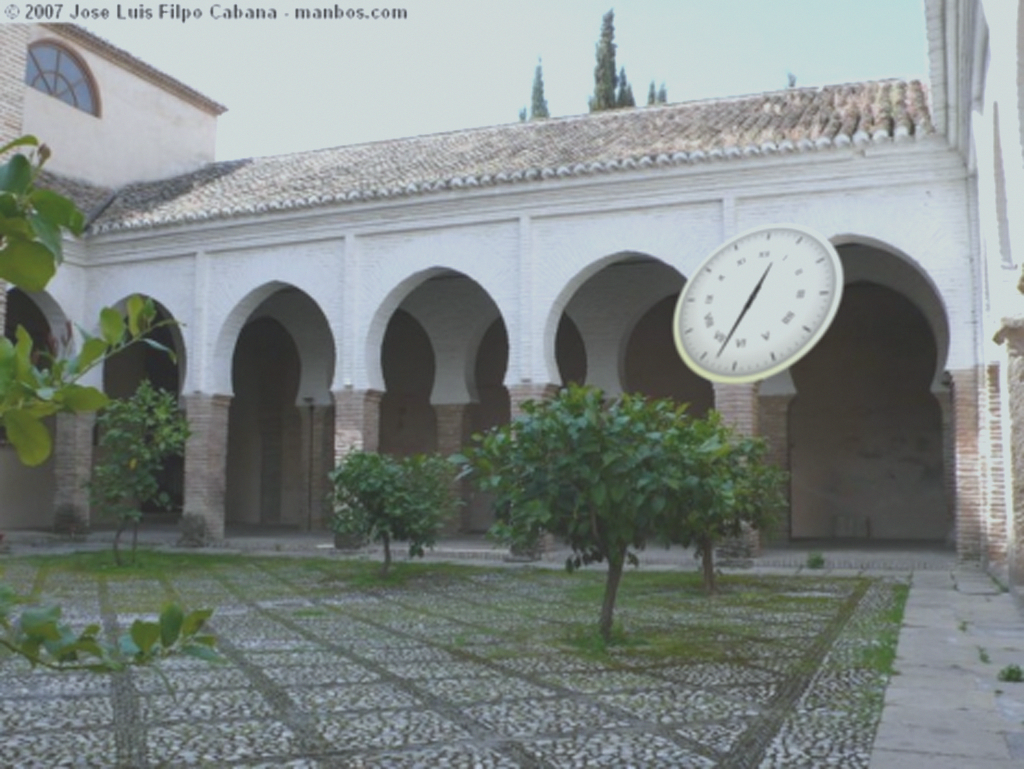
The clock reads 12h33
